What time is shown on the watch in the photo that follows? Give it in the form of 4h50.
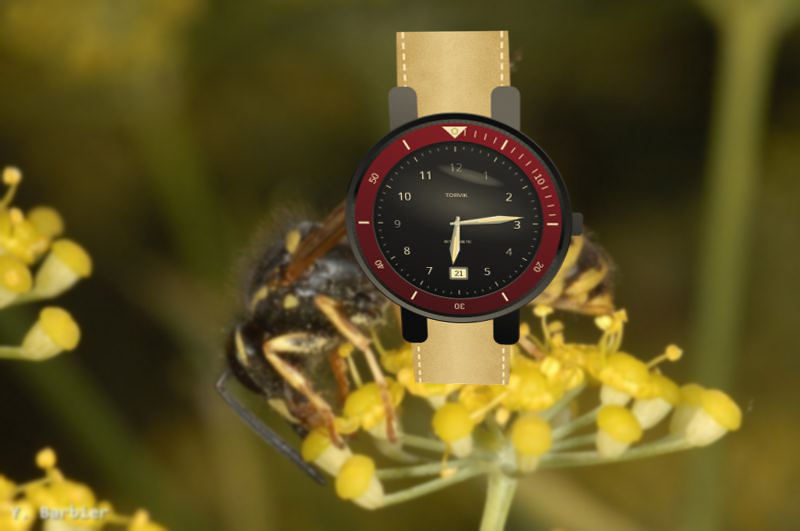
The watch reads 6h14
